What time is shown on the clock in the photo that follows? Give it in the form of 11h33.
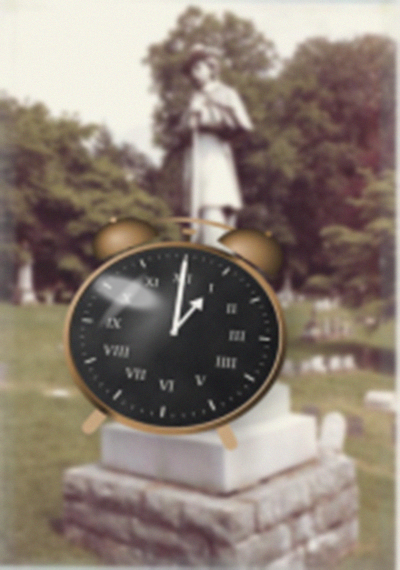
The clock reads 1h00
